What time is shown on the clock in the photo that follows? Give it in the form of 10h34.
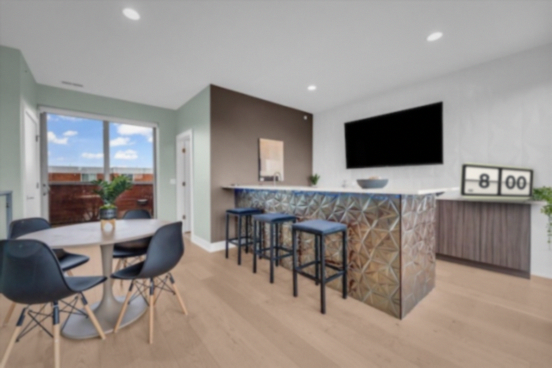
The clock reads 8h00
